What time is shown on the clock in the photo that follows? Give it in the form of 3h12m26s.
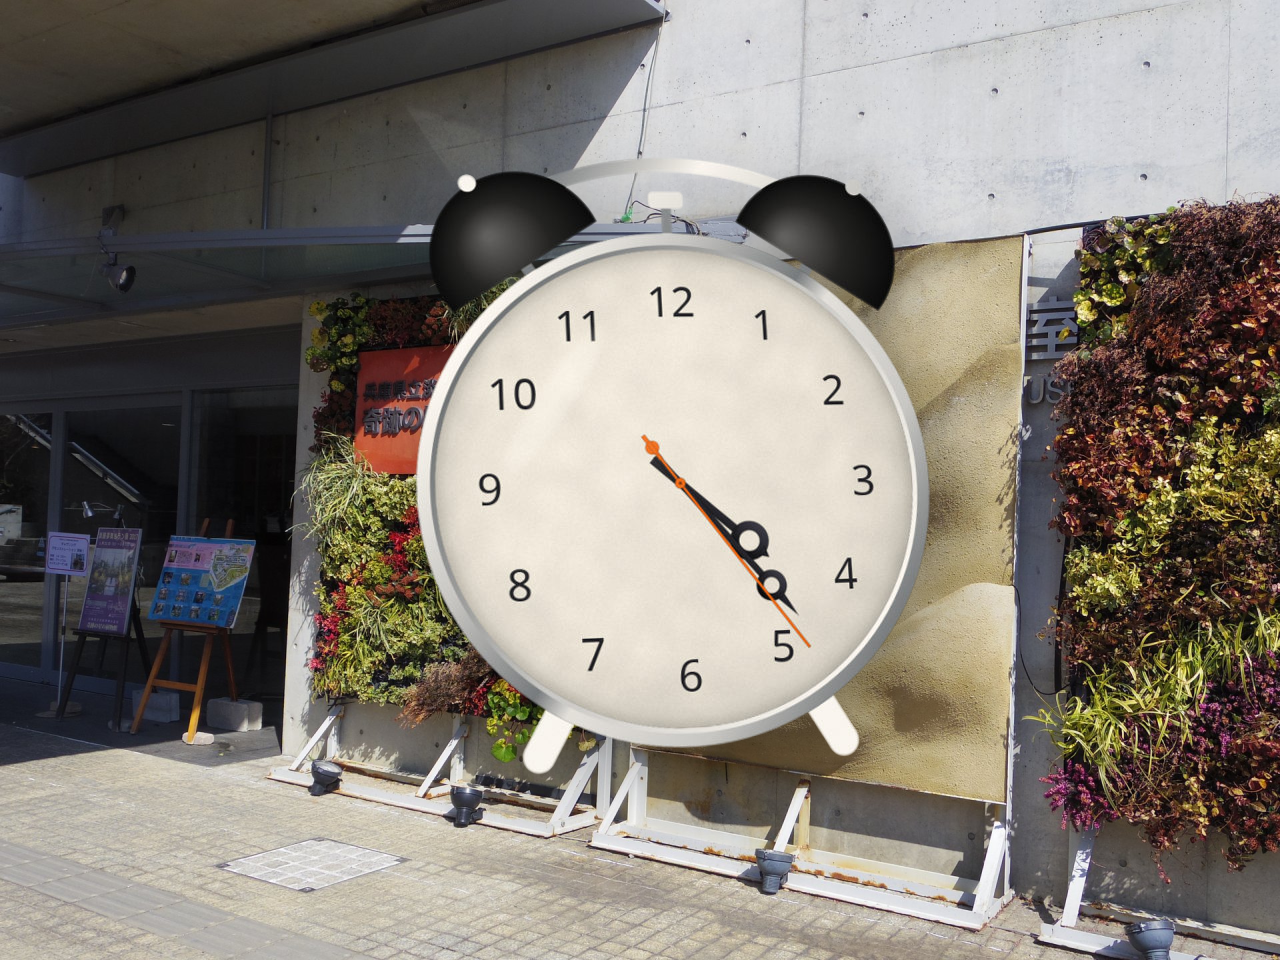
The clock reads 4h23m24s
